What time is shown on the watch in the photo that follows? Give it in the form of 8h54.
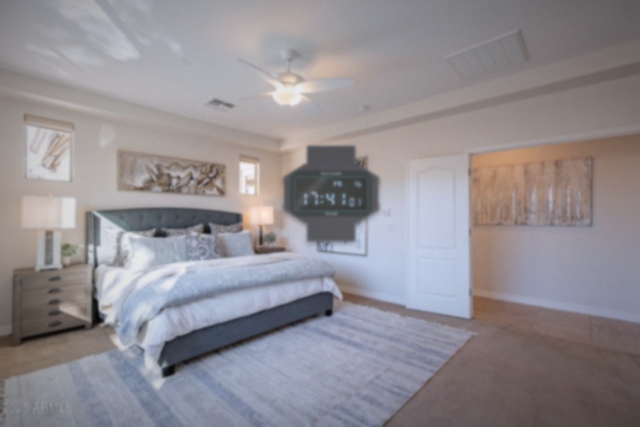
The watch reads 17h41
